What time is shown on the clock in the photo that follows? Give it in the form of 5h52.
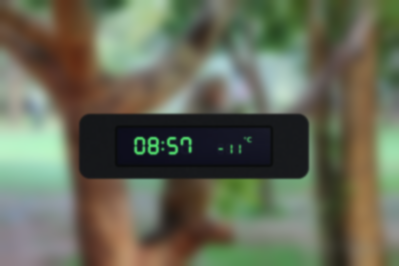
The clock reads 8h57
